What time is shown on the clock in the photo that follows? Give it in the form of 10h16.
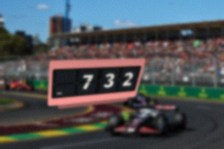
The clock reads 7h32
